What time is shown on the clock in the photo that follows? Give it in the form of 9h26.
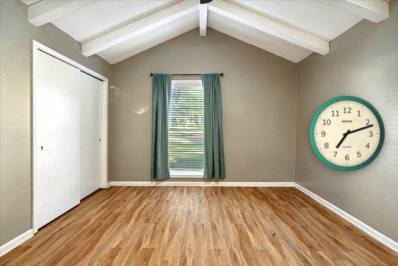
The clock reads 7h12
